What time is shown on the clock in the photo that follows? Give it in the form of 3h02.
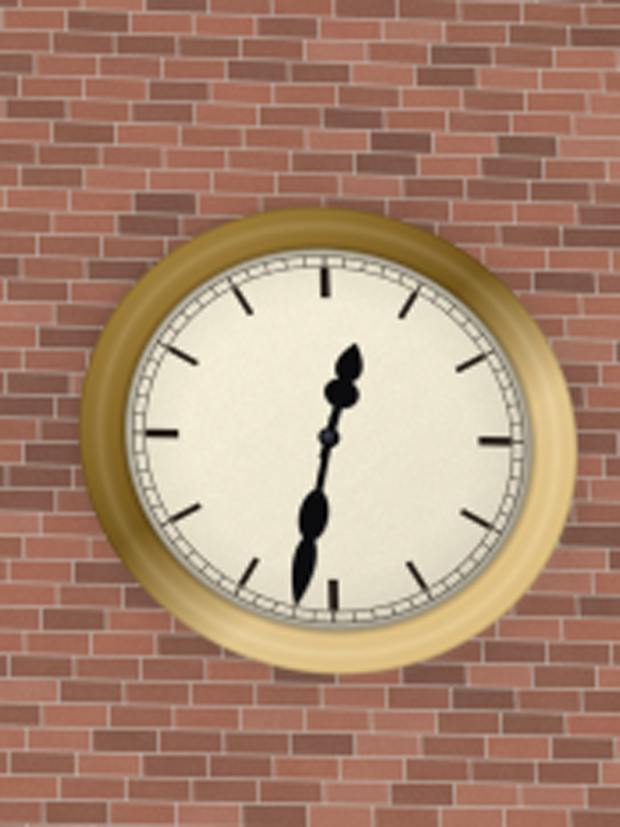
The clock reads 12h32
